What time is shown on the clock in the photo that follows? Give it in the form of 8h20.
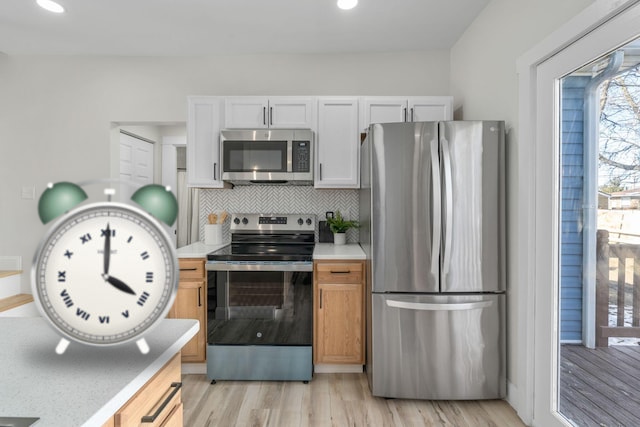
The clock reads 4h00
